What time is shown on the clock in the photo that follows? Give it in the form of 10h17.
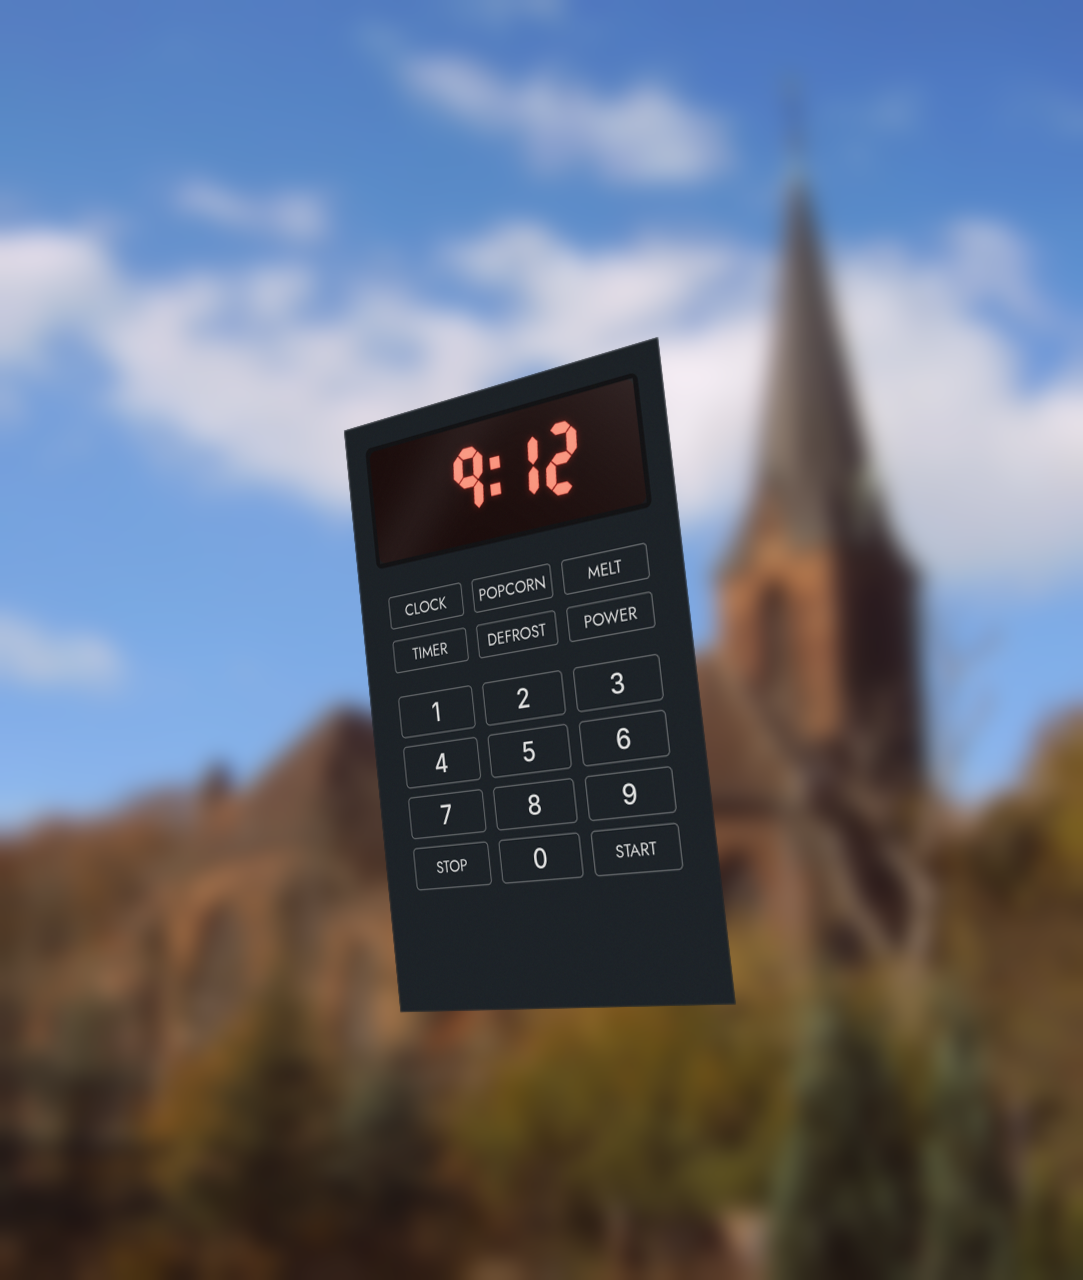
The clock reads 9h12
